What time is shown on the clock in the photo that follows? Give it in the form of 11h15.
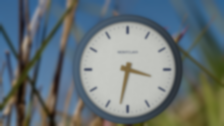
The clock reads 3h32
